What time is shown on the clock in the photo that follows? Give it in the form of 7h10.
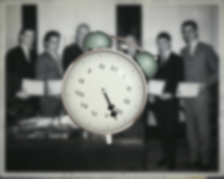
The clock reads 4h22
